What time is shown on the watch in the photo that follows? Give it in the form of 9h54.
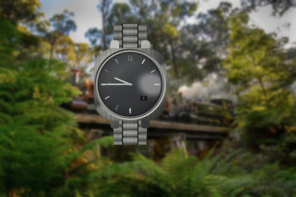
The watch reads 9h45
